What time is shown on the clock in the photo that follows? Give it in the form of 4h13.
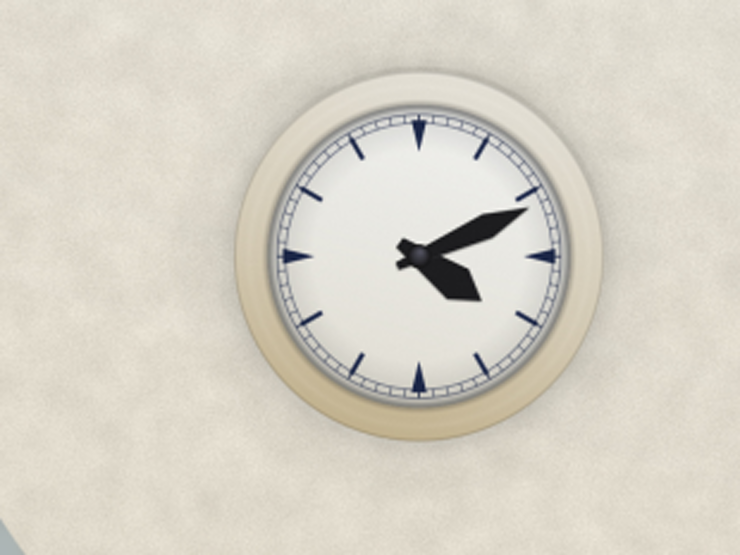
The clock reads 4h11
